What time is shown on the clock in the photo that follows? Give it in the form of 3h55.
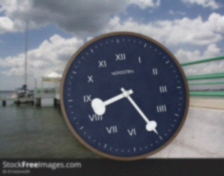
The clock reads 8h25
